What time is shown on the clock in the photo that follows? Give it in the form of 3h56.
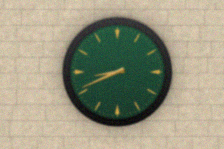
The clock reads 8h41
